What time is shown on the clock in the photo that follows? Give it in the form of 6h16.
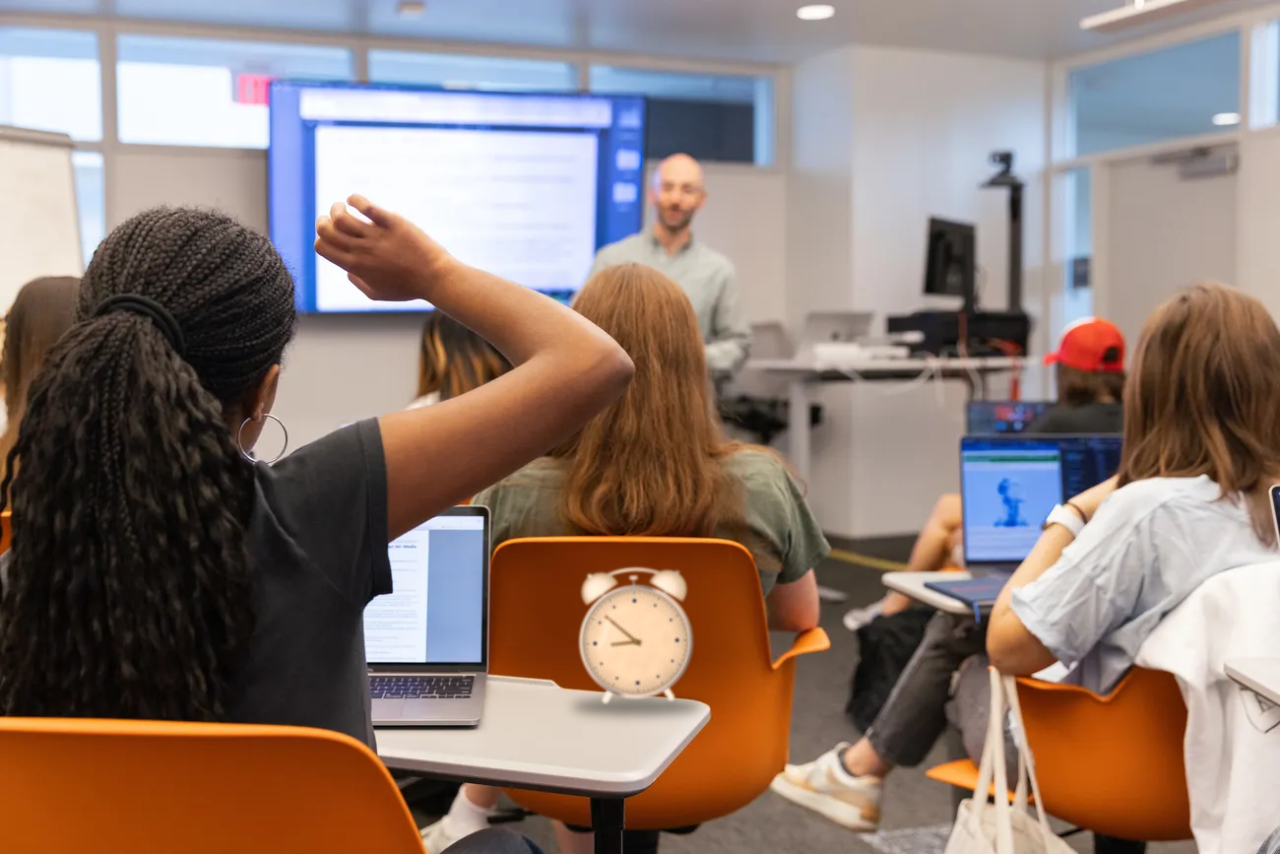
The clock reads 8h52
